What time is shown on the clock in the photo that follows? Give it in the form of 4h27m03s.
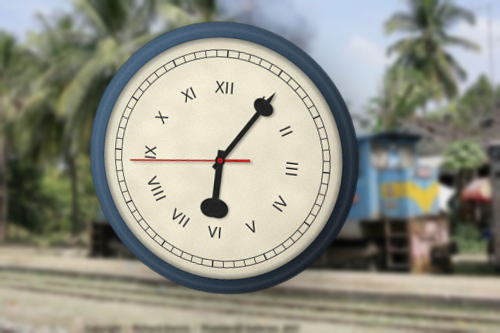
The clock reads 6h05m44s
